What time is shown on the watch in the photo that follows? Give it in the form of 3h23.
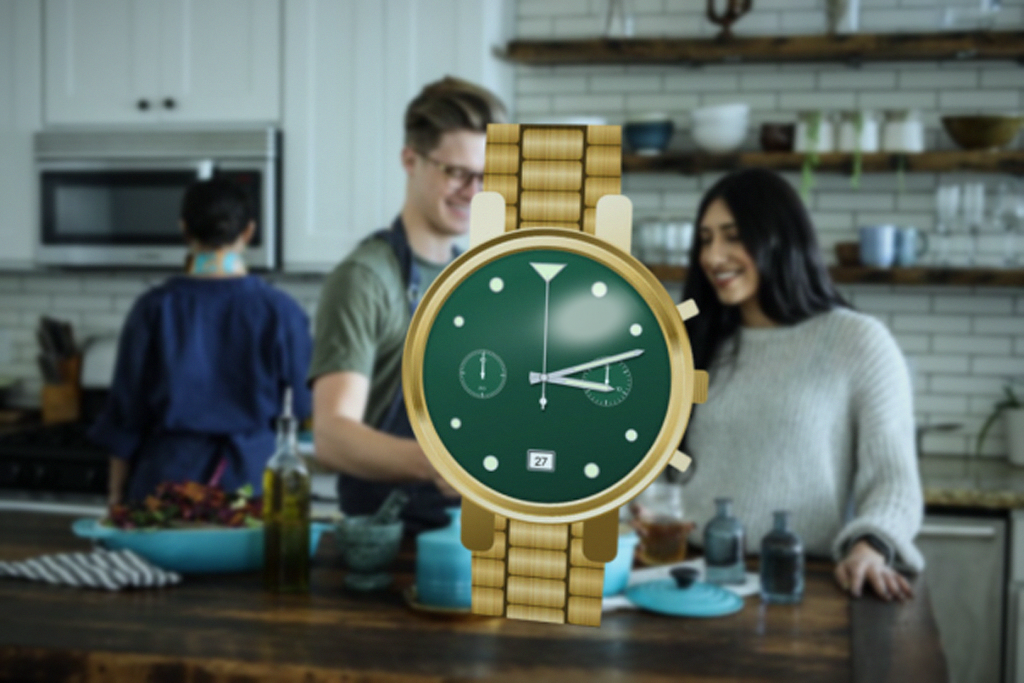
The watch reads 3h12
